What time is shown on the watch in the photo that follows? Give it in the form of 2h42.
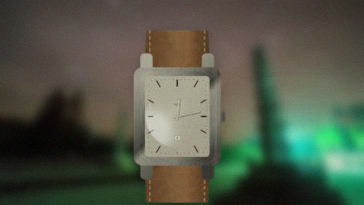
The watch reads 12h13
